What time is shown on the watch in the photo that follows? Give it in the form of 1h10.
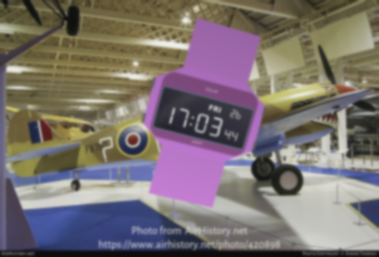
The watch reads 17h03
